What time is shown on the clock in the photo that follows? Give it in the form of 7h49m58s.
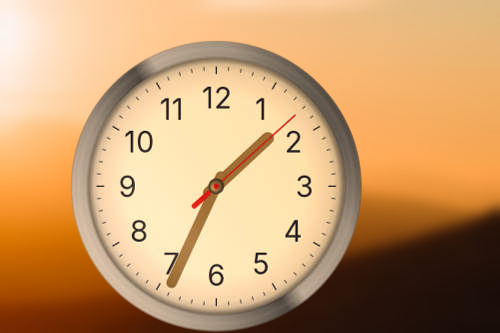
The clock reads 1h34m08s
